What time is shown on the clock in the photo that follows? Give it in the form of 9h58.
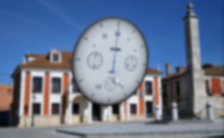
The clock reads 5h25
